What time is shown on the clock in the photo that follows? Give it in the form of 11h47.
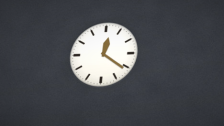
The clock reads 12h21
